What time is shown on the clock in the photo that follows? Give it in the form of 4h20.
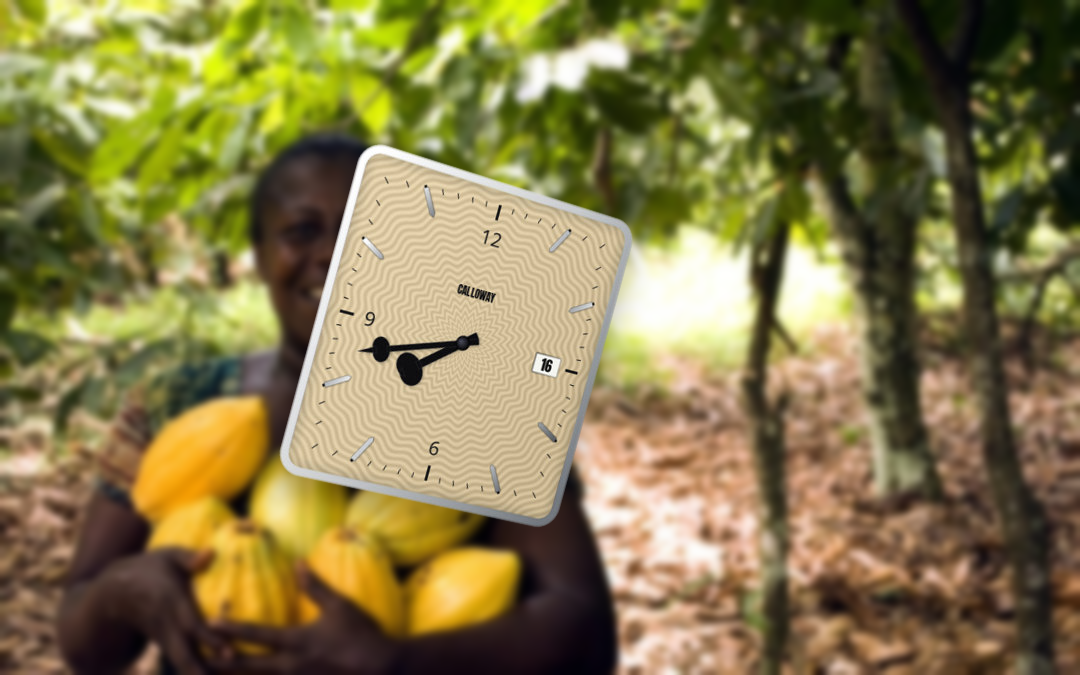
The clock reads 7h42
